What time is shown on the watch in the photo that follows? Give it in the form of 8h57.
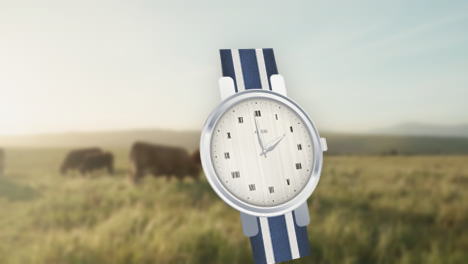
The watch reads 1h59
